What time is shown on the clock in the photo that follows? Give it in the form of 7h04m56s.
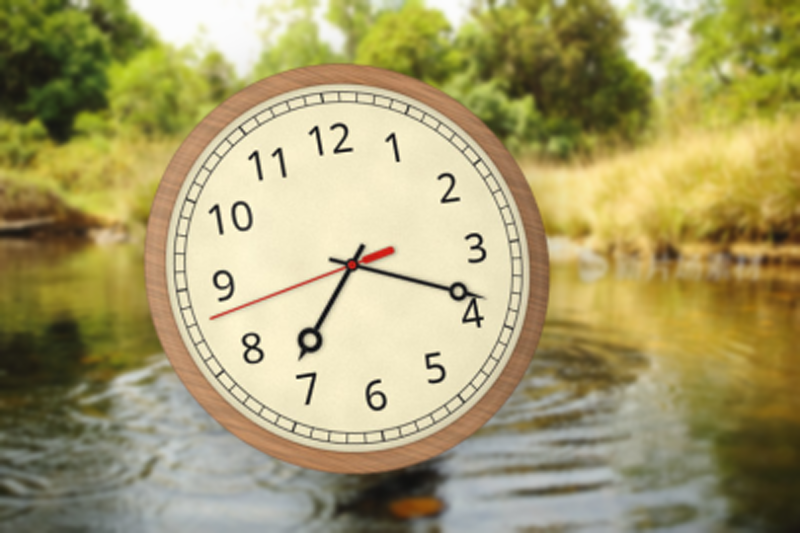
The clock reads 7h18m43s
